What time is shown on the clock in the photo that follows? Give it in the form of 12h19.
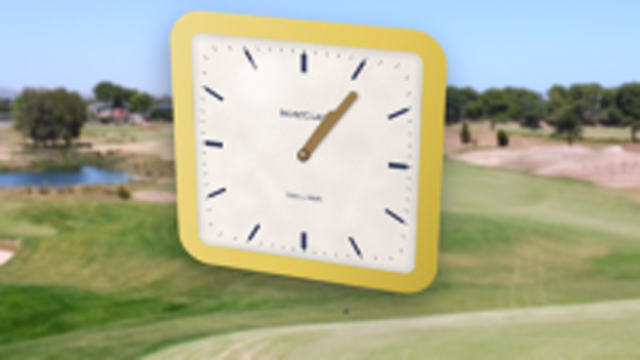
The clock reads 1h06
